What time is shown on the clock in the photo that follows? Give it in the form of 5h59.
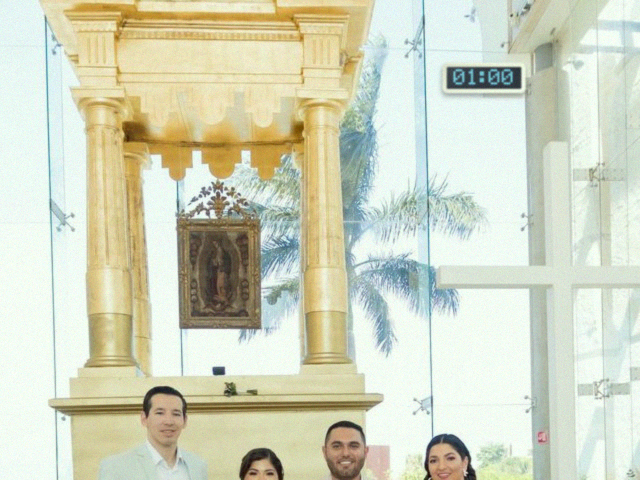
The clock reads 1h00
